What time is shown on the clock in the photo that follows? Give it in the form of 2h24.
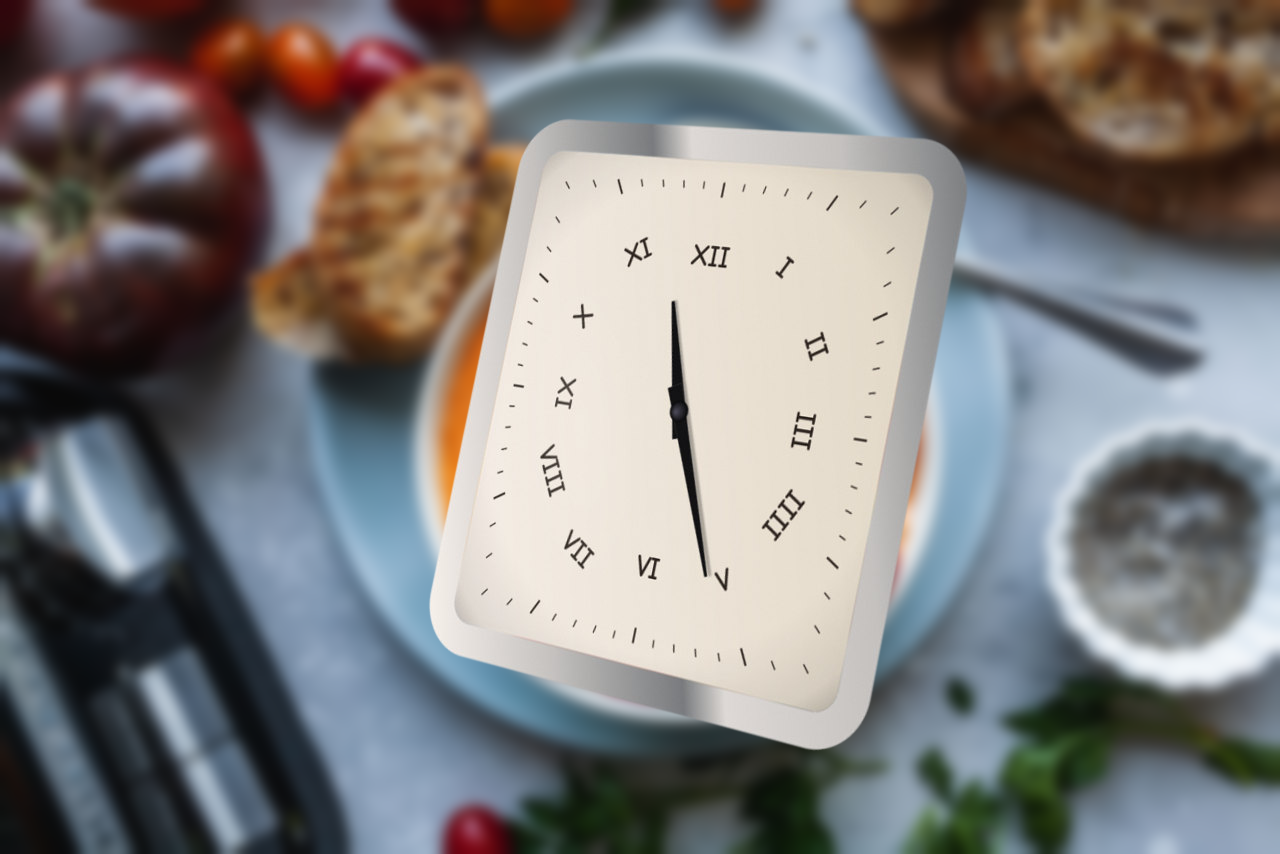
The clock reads 11h26
